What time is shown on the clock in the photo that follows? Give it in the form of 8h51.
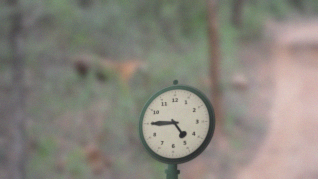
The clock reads 4h45
